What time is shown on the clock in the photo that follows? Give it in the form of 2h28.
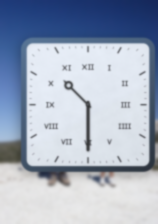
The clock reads 10h30
